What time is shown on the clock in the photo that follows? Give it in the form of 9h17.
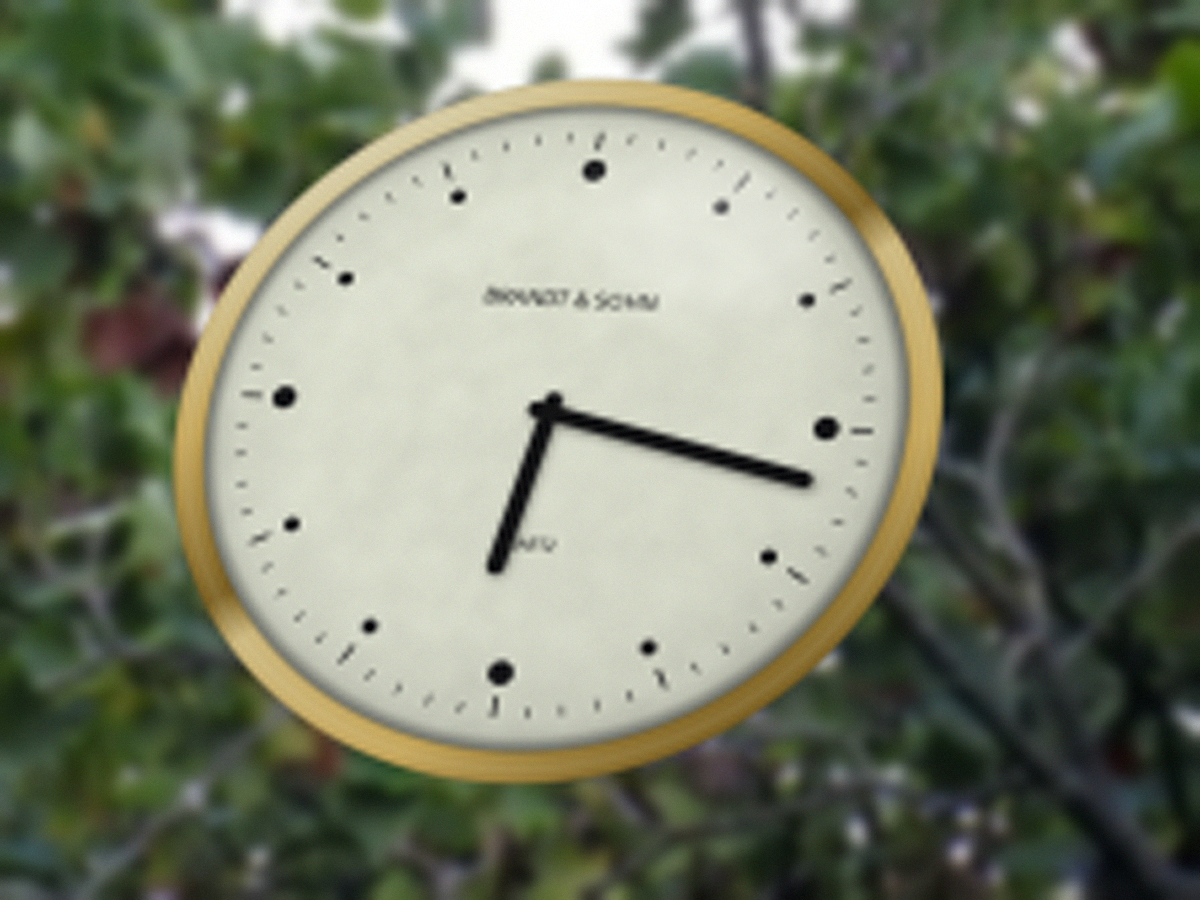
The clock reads 6h17
